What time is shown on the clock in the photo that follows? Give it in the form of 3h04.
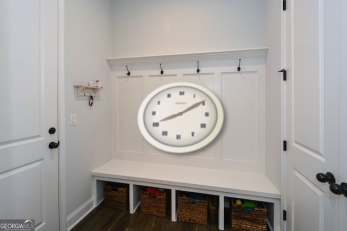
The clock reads 8h09
